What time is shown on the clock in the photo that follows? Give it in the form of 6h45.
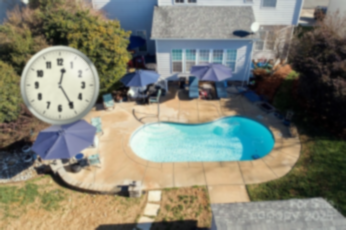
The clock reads 12h25
